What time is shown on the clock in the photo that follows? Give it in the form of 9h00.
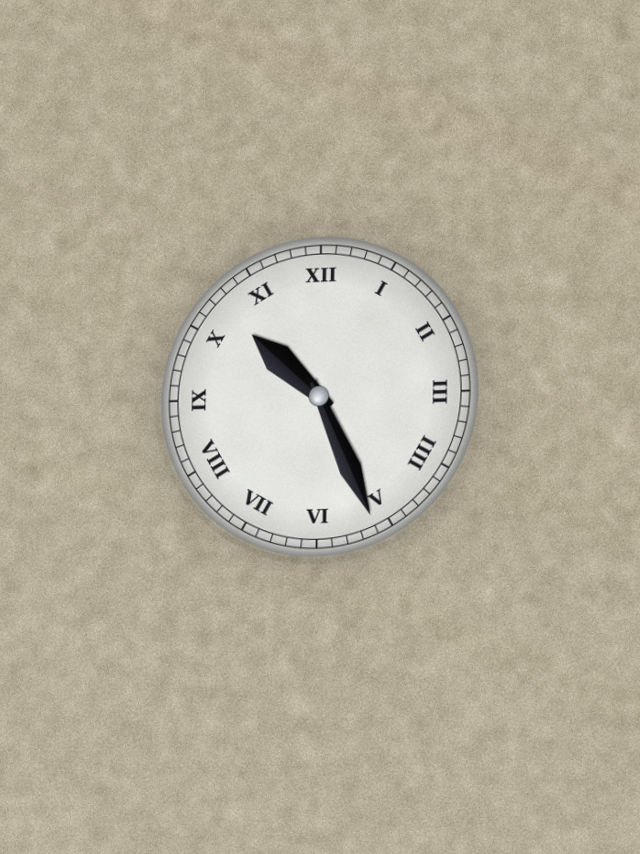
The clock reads 10h26
